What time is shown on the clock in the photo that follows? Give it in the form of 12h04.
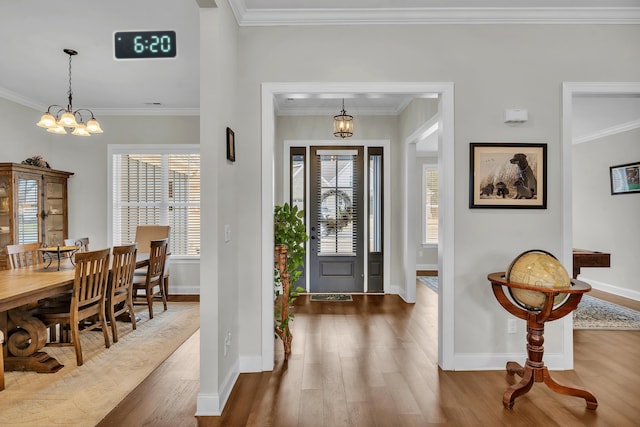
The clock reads 6h20
